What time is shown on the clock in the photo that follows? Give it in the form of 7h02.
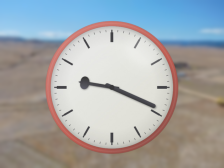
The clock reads 9h19
